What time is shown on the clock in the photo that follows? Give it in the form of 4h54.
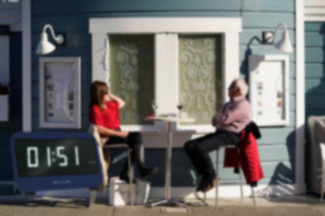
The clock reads 1h51
